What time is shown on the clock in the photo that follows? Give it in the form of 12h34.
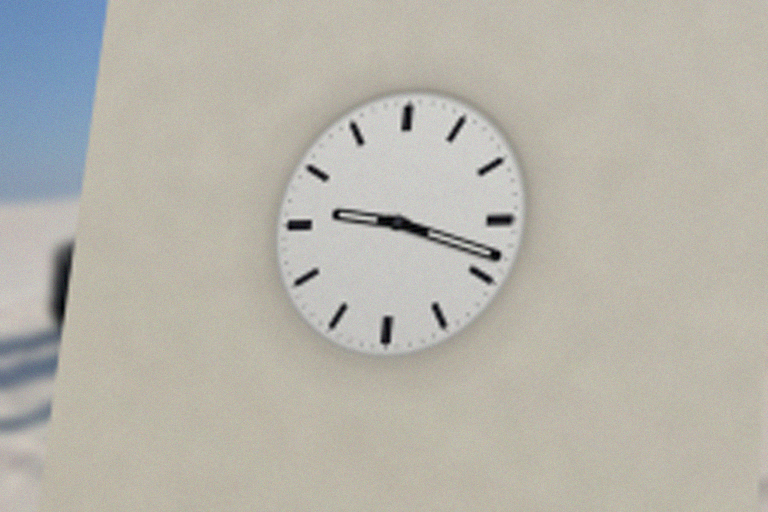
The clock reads 9h18
